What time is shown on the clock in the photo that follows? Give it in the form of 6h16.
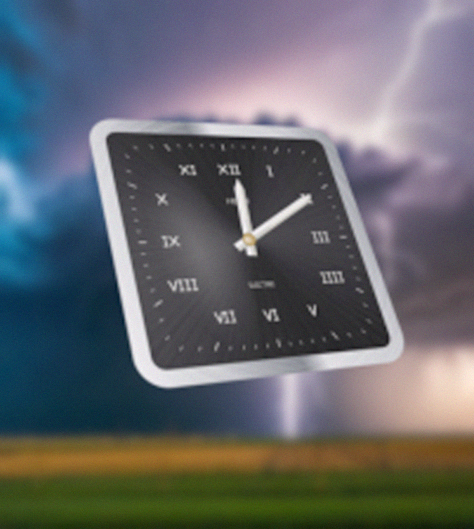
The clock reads 12h10
